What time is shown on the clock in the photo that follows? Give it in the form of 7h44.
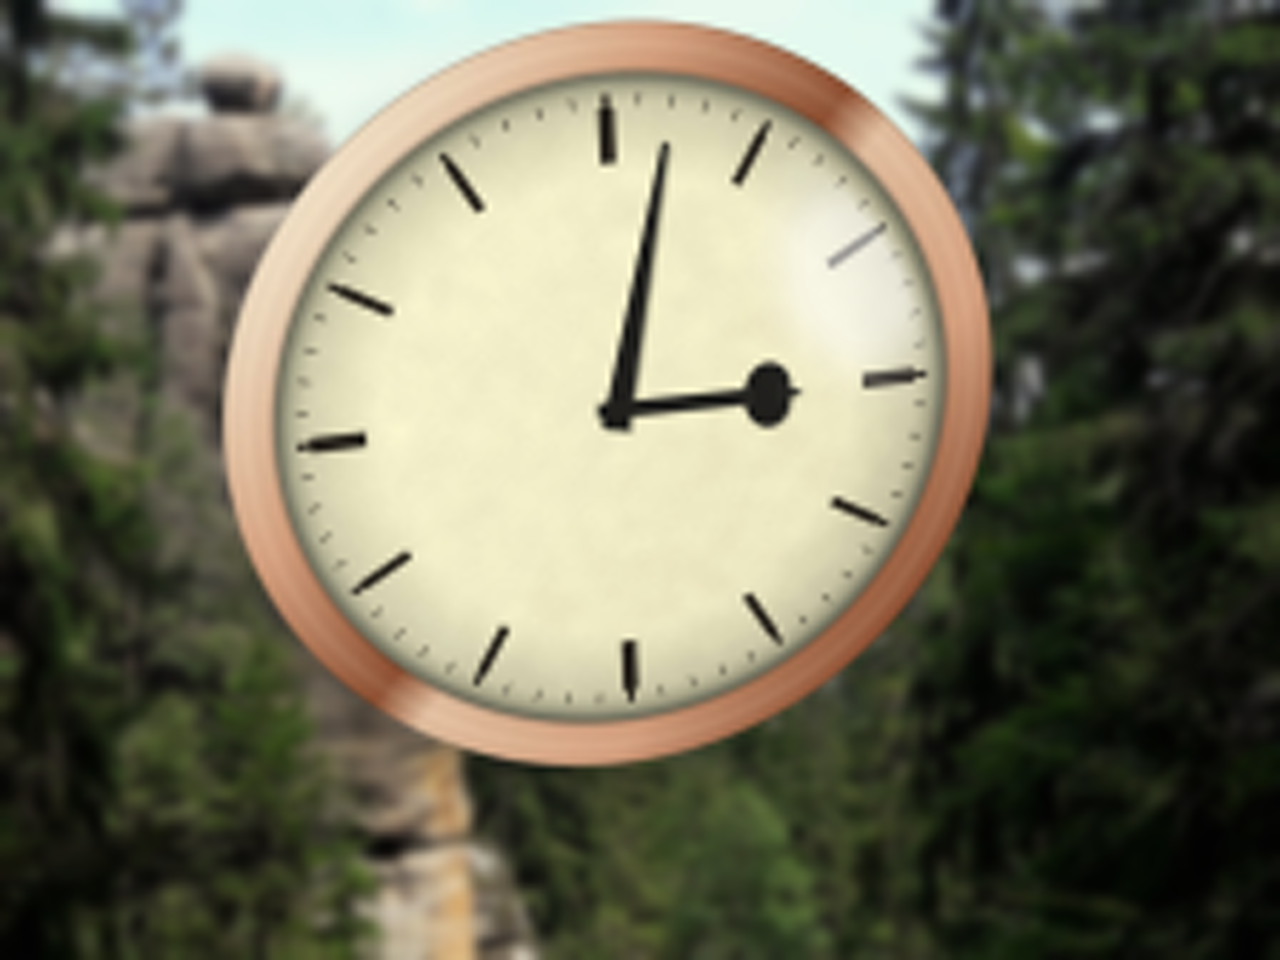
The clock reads 3h02
